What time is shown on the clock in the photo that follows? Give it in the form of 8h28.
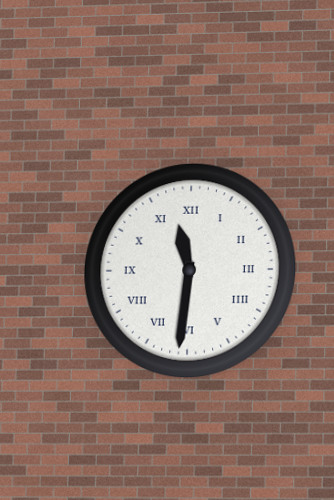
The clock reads 11h31
